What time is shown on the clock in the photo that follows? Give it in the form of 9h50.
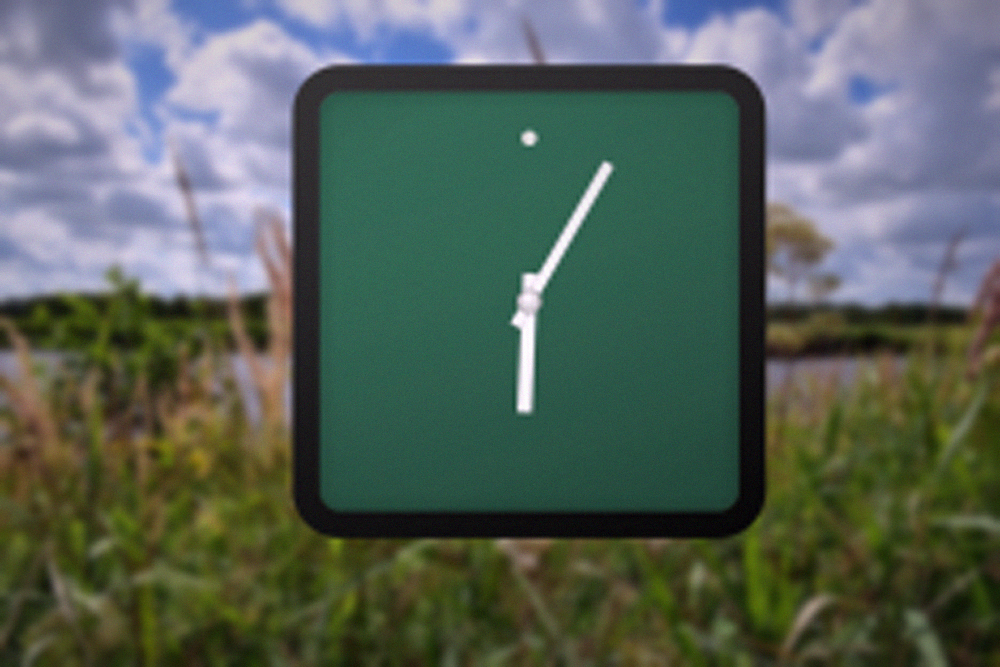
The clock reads 6h05
